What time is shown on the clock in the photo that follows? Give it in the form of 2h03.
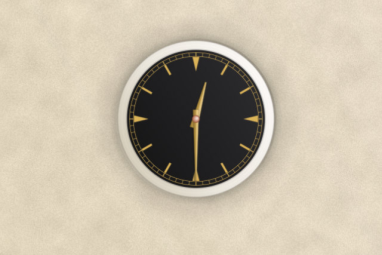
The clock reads 12h30
